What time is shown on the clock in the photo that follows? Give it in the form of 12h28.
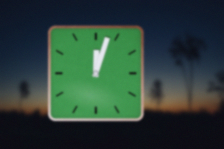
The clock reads 12h03
